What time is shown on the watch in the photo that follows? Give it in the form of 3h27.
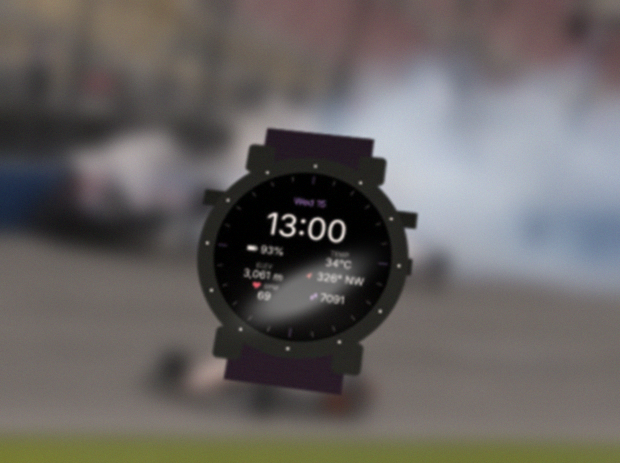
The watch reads 13h00
